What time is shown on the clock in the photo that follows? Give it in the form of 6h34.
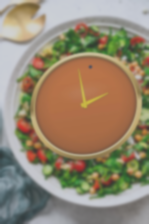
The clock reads 1h57
